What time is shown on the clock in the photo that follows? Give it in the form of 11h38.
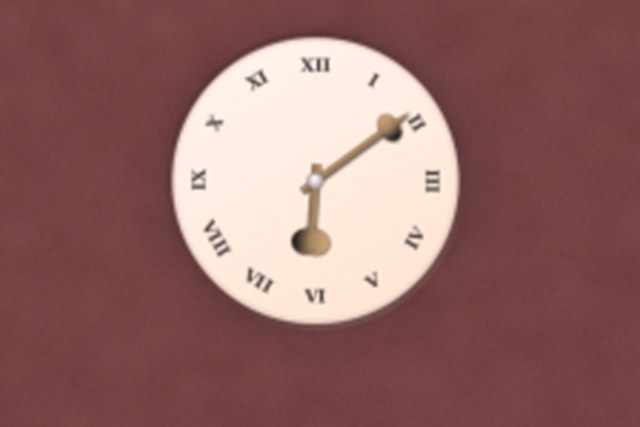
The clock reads 6h09
